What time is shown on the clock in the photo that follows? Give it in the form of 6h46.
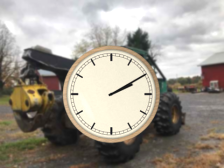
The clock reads 2h10
